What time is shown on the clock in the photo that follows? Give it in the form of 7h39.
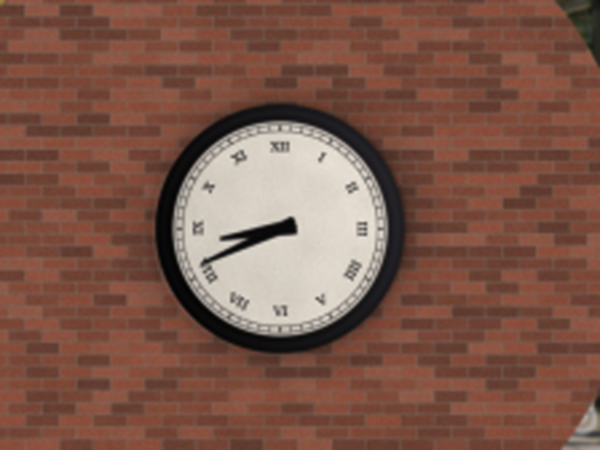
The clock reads 8h41
